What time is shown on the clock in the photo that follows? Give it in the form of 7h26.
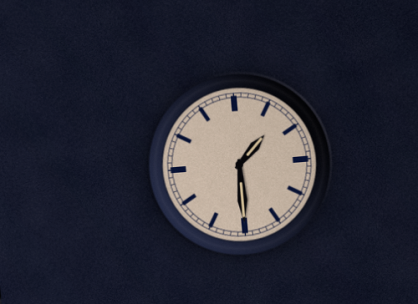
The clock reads 1h30
